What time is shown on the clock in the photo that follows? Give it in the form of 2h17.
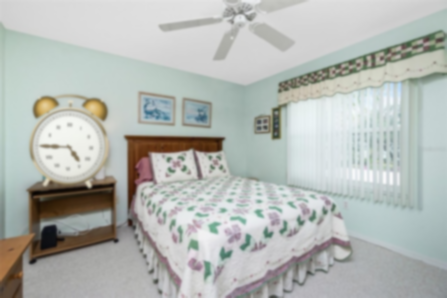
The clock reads 4h45
